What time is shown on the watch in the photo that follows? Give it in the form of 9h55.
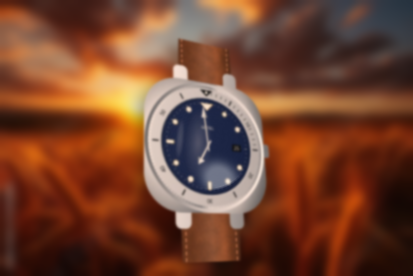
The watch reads 6h59
